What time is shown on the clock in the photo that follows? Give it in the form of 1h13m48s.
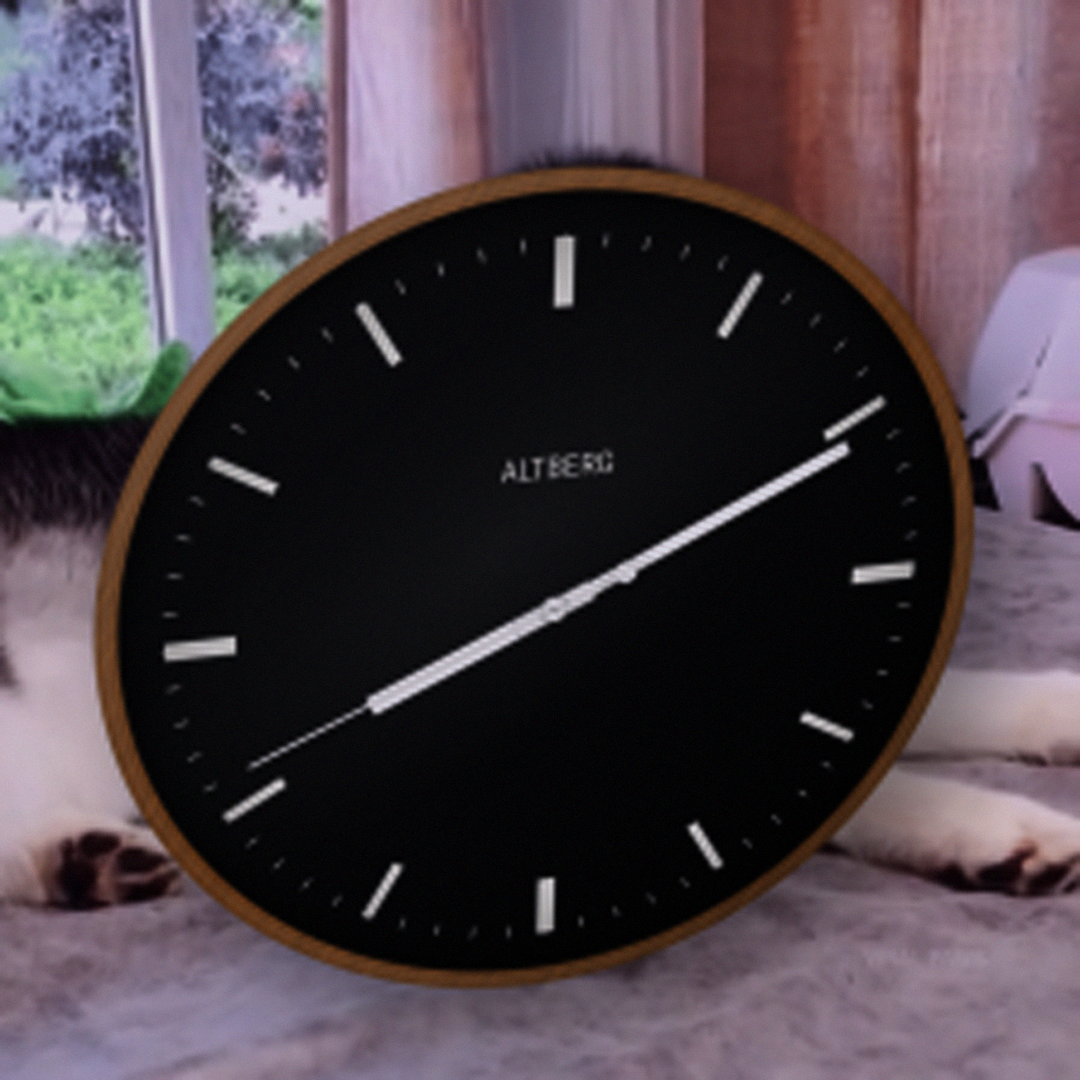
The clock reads 8h10m41s
